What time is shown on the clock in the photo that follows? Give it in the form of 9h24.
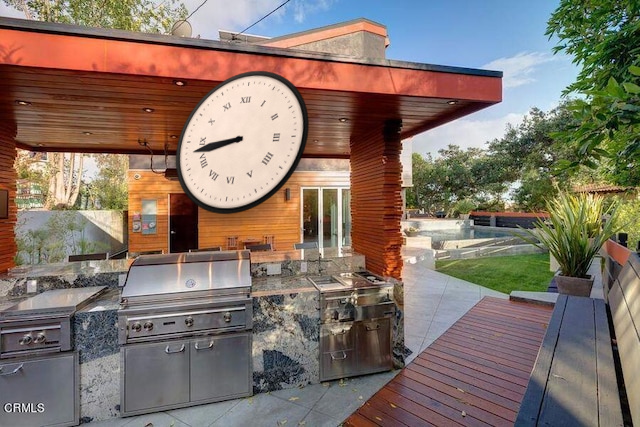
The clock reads 8h43
